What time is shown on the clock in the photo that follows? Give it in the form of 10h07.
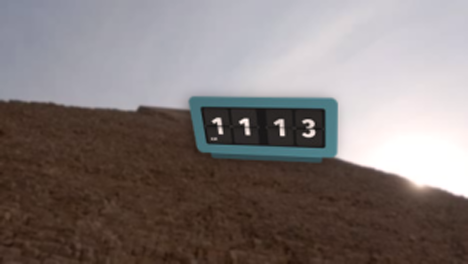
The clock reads 11h13
